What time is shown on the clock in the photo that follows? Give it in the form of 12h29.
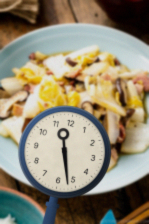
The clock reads 11h27
